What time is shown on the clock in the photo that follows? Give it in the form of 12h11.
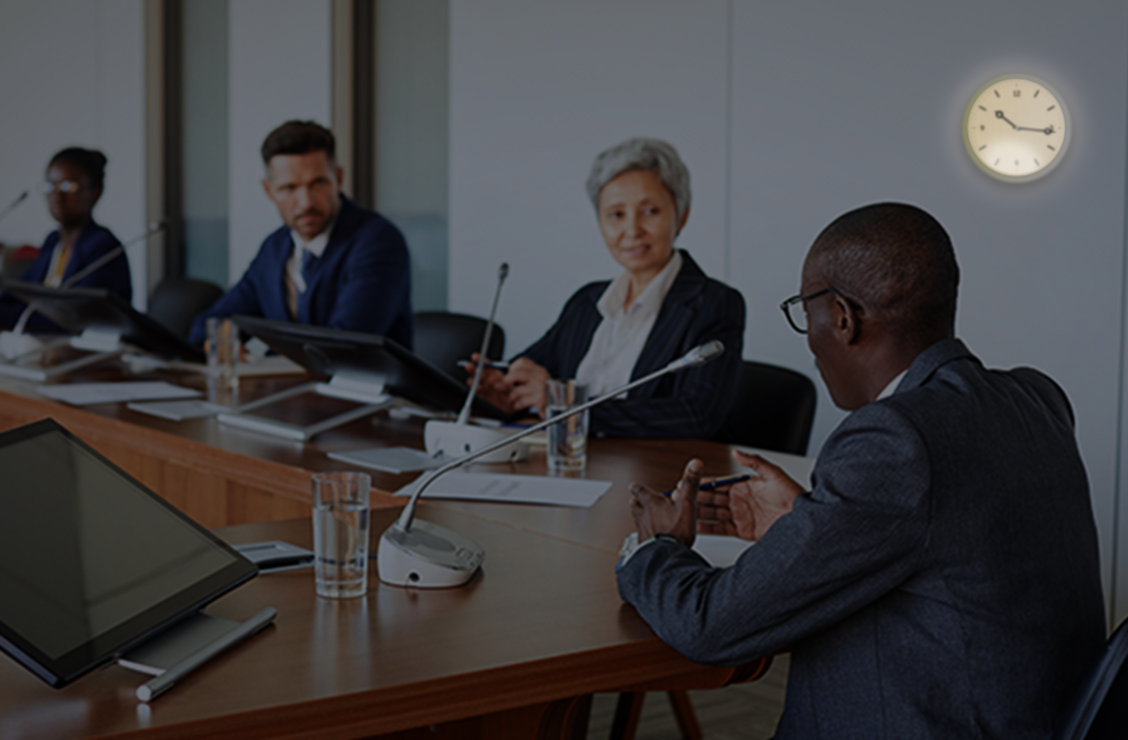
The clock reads 10h16
